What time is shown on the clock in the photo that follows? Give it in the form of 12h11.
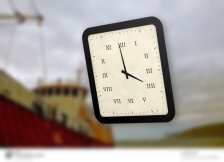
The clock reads 3h59
